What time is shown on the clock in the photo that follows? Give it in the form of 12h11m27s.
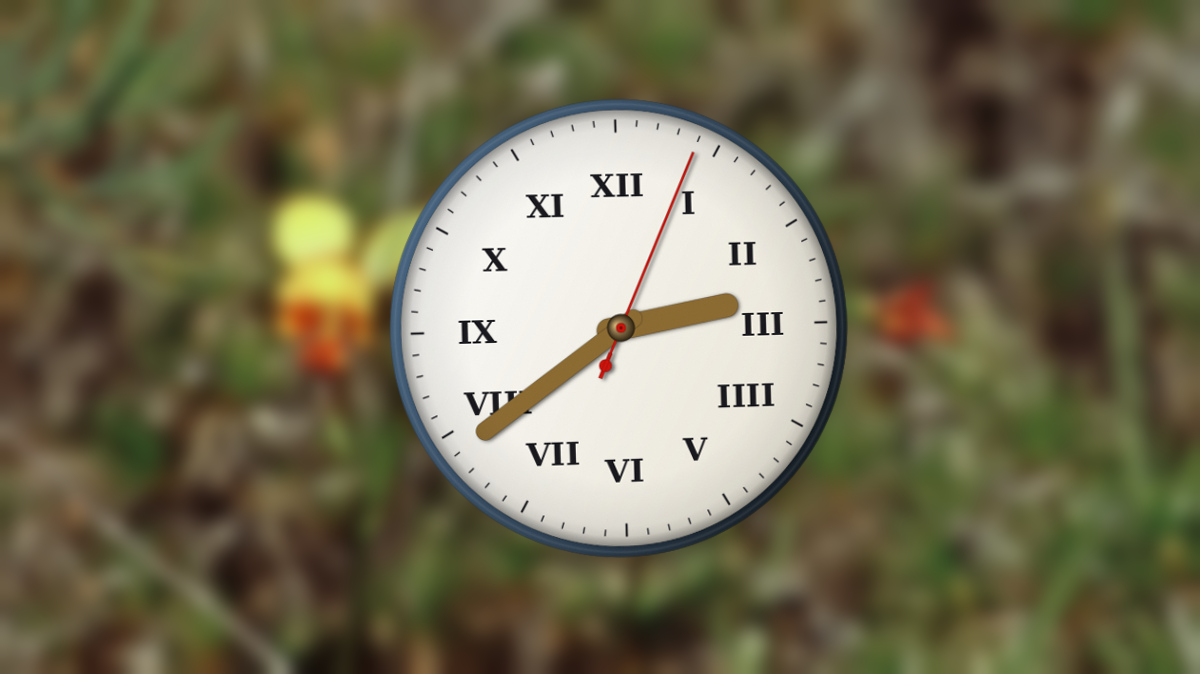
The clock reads 2h39m04s
